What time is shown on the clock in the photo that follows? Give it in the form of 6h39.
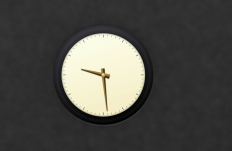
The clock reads 9h29
